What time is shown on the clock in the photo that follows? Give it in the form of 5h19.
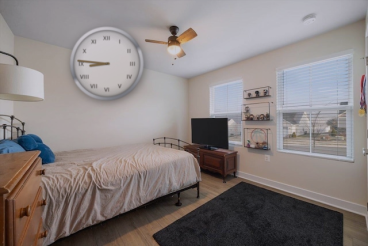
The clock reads 8h46
